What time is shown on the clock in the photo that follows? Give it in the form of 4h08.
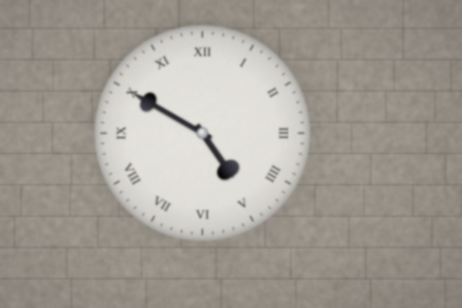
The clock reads 4h50
